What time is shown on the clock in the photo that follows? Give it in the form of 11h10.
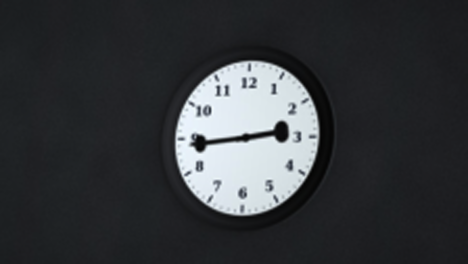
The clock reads 2h44
